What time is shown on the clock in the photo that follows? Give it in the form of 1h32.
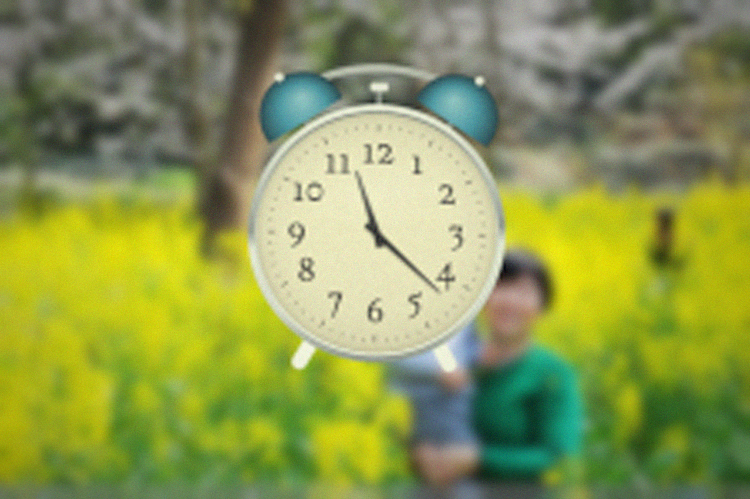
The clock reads 11h22
